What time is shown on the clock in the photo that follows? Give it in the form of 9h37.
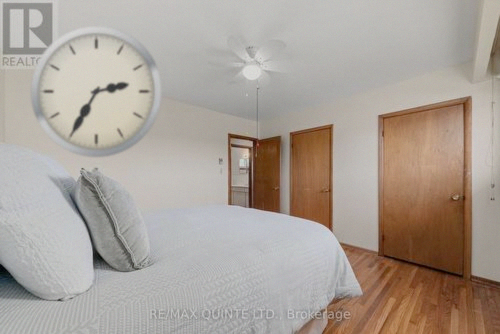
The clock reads 2h35
